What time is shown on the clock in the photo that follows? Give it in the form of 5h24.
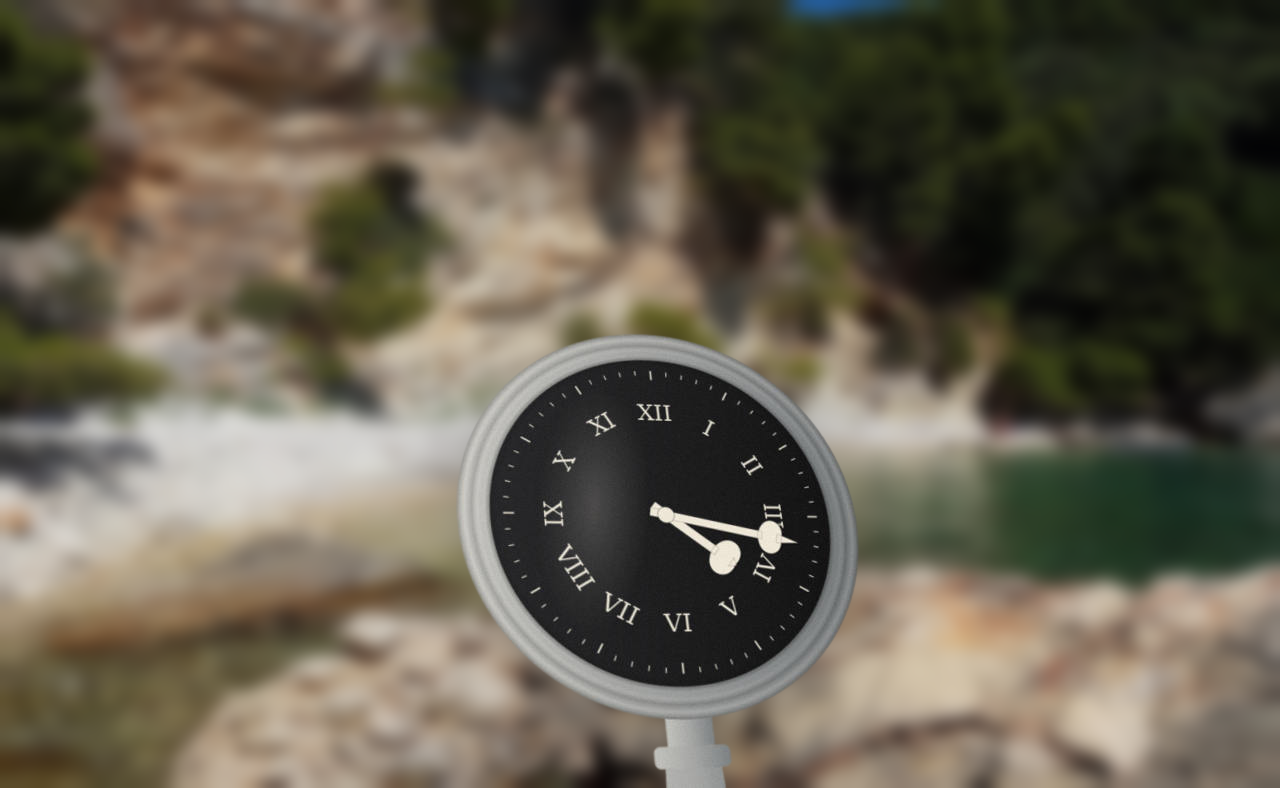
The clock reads 4h17
